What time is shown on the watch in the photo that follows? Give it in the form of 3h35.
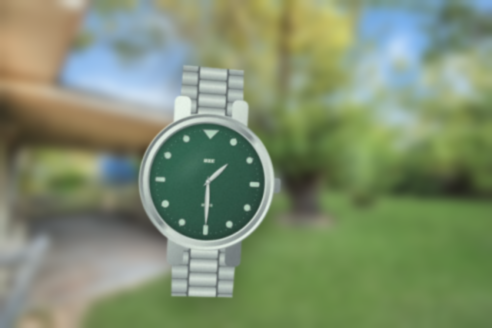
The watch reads 1h30
